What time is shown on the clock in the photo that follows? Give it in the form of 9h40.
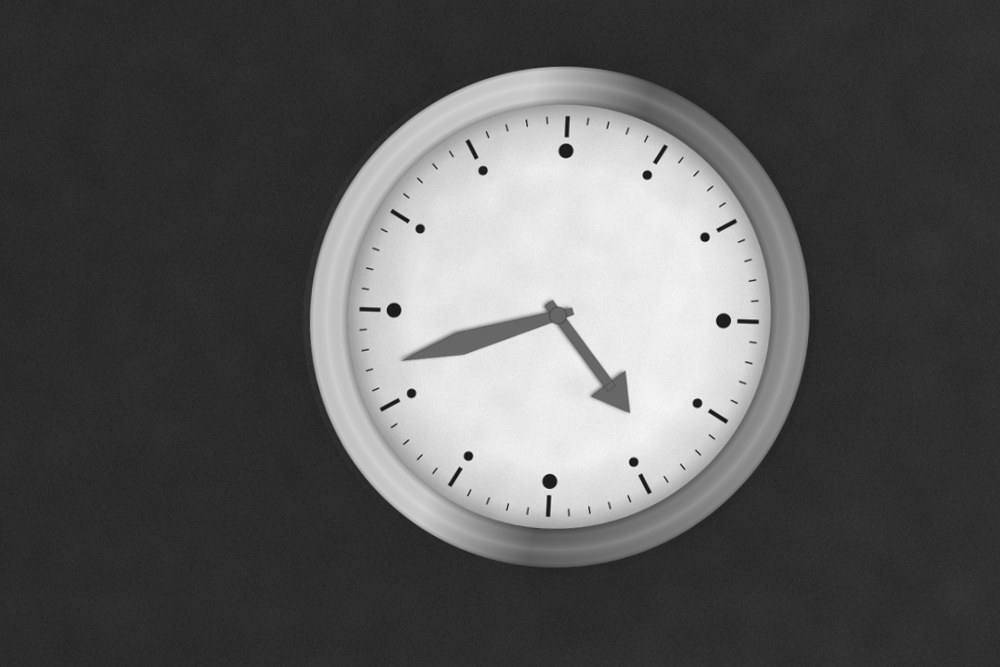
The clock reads 4h42
